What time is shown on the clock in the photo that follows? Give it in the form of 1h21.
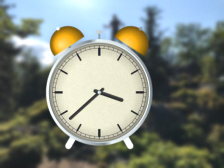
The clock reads 3h38
